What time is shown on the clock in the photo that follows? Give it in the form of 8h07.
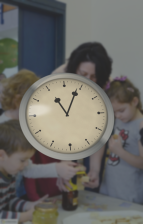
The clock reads 11h04
